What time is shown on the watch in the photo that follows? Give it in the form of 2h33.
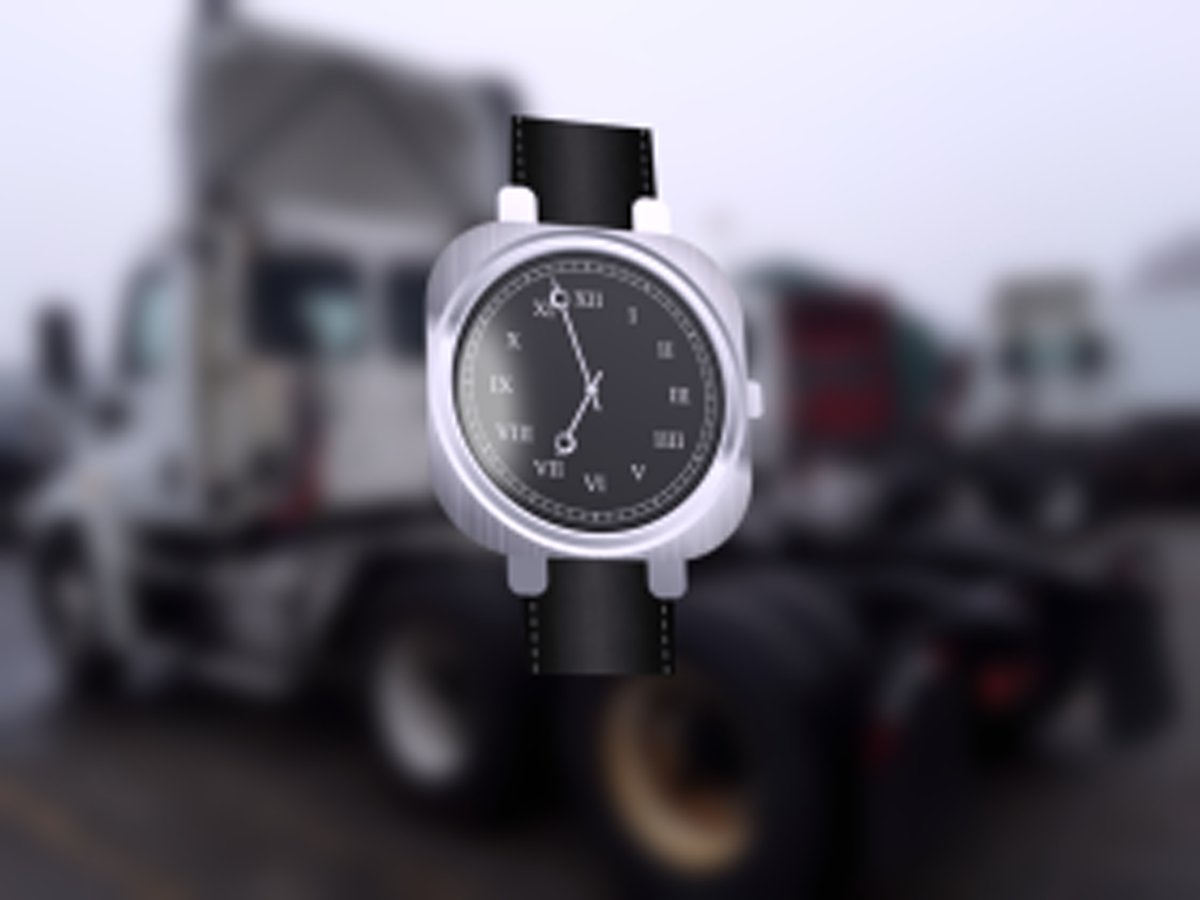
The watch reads 6h57
